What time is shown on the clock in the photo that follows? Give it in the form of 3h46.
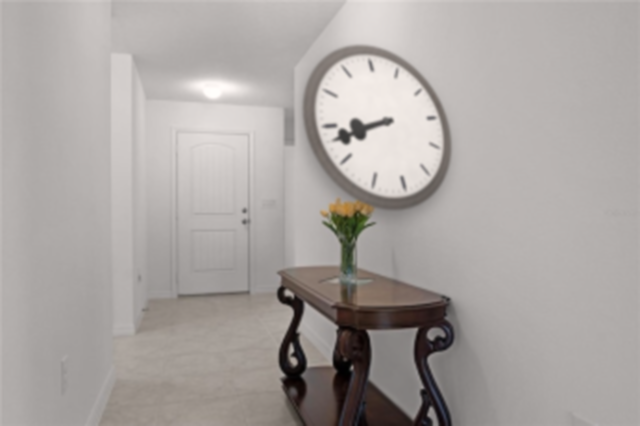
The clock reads 8h43
